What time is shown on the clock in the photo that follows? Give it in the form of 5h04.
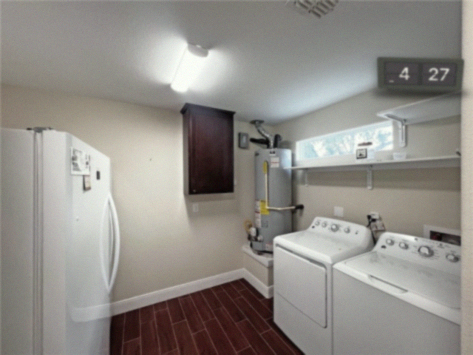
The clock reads 4h27
